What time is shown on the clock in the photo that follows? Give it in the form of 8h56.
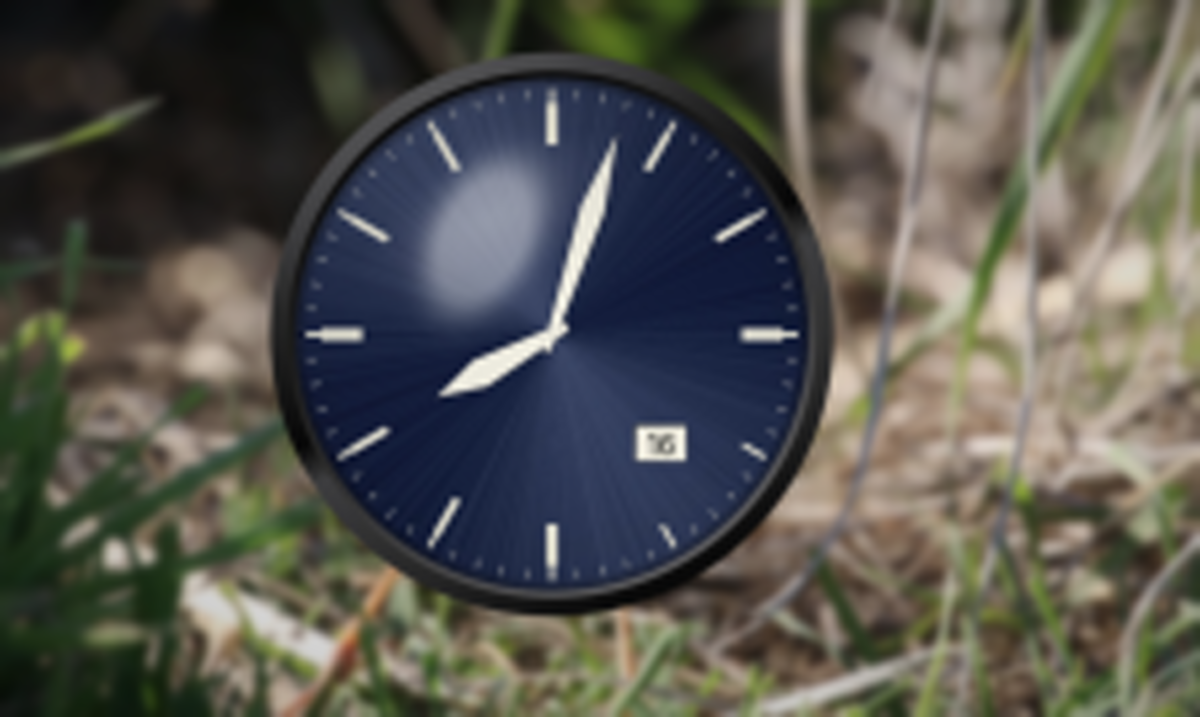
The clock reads 8h03
